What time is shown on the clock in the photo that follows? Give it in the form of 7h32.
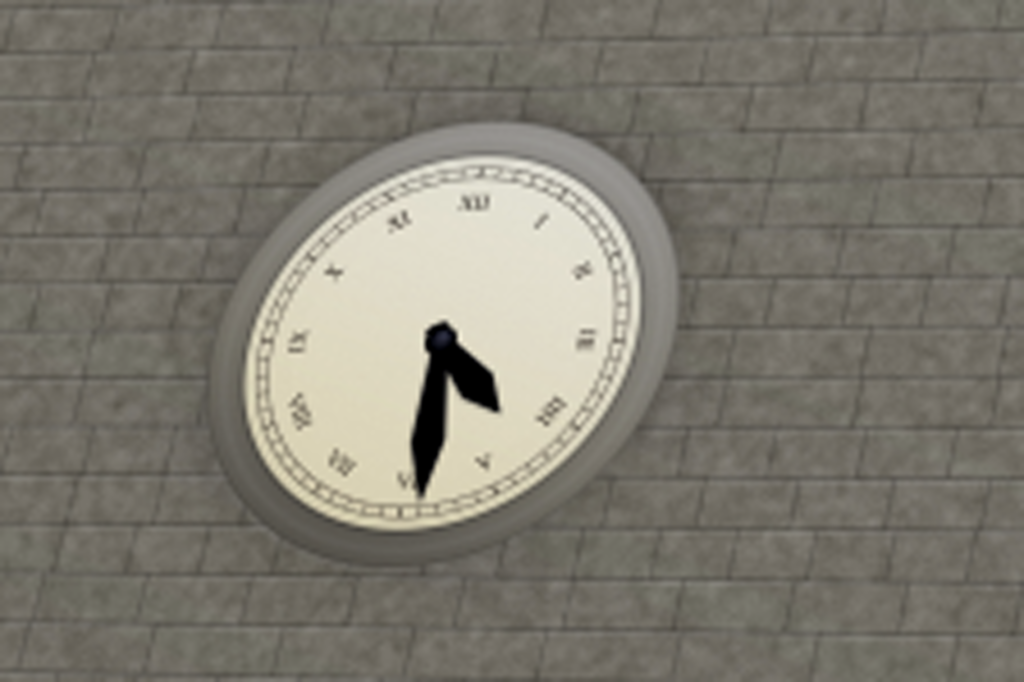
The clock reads 4h29
